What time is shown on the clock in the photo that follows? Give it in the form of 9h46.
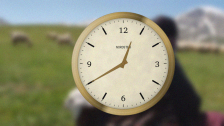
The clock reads 12h40
